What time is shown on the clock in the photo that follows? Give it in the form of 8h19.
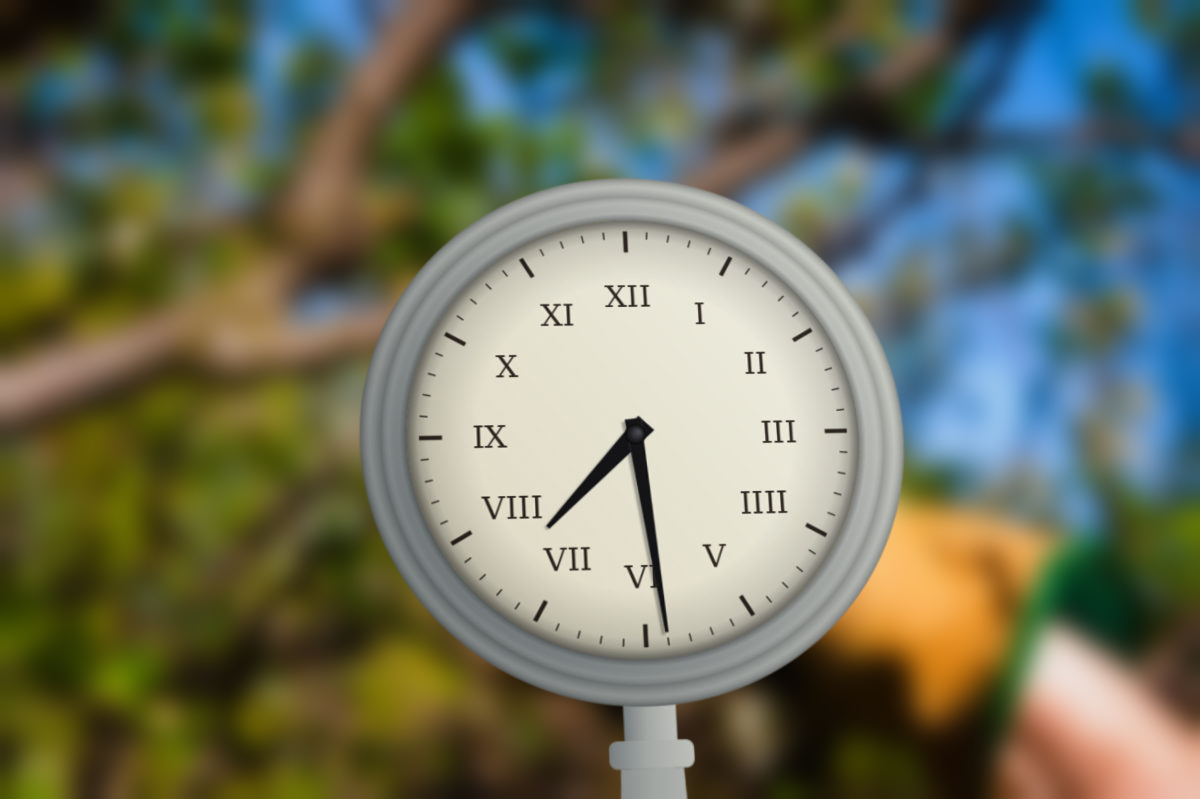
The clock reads 7h29
